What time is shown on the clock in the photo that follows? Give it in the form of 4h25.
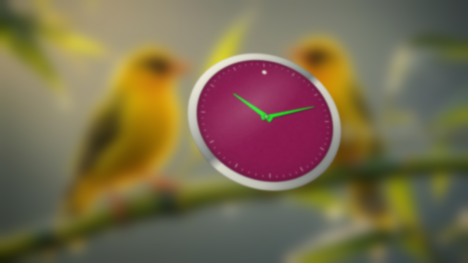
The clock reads 10h12
